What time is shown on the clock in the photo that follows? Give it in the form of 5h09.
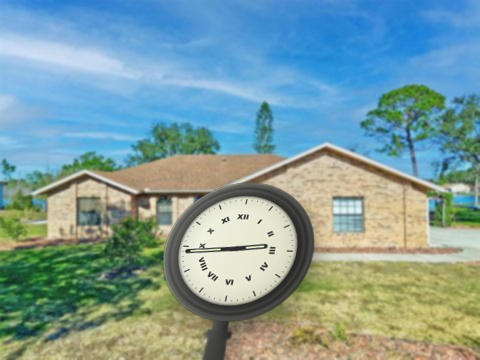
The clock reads 2h44
